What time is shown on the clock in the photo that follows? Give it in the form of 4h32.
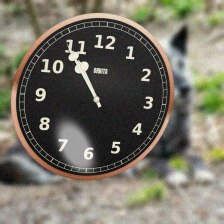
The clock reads 10h54
